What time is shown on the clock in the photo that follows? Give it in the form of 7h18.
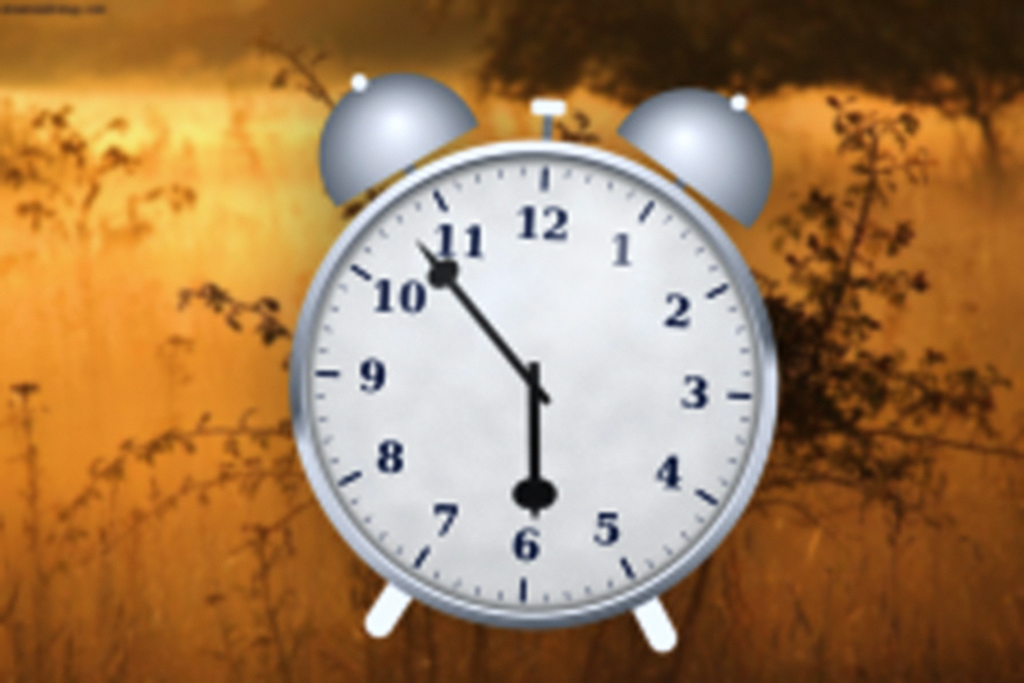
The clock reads 5h53
